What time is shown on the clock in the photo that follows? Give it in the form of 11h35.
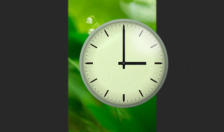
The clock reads 3h00
